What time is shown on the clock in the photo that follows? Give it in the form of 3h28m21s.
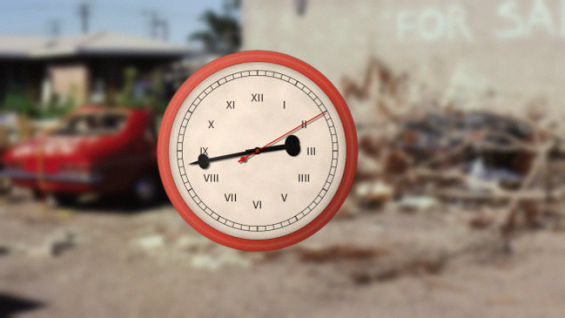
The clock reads 2h43m10s
